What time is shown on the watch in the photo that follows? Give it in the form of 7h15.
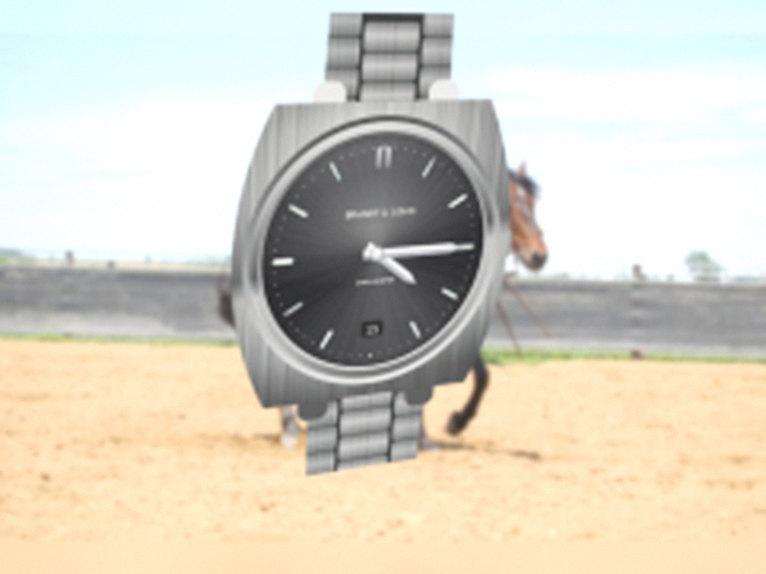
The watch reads 4h15
